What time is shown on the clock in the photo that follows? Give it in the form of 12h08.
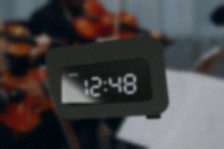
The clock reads 12h48
